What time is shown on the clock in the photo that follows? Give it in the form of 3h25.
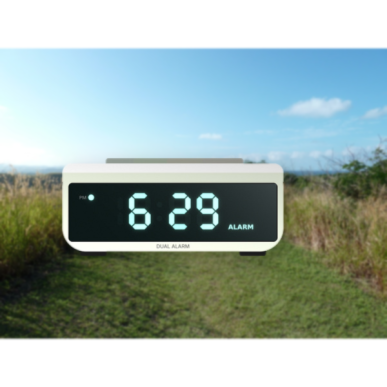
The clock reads 6h29
